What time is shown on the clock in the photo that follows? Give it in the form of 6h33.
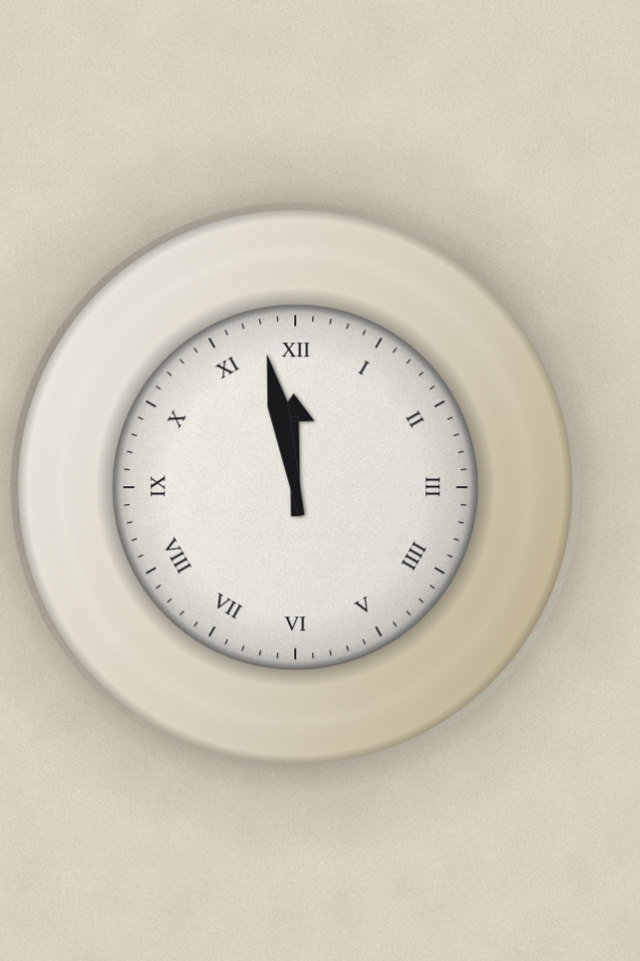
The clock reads 11h58
